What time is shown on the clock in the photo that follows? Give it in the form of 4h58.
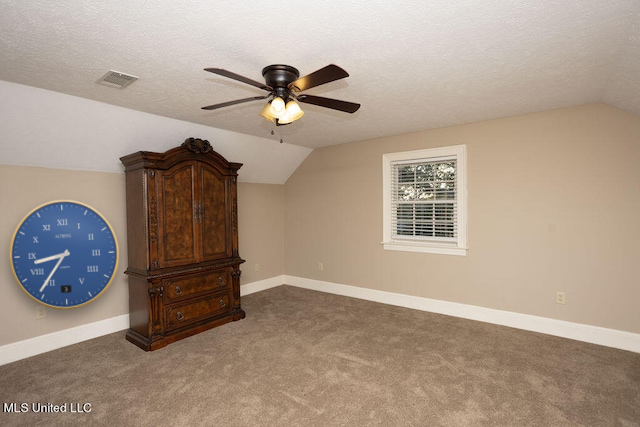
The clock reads 8h36
